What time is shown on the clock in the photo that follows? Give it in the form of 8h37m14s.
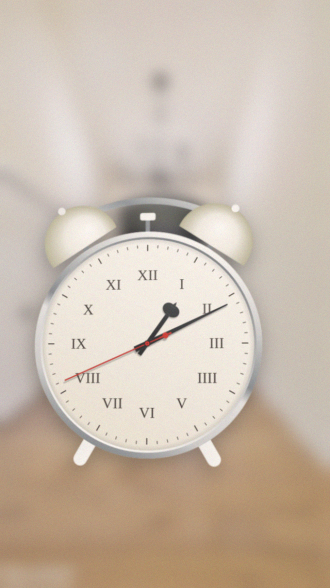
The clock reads 1h10m41s
